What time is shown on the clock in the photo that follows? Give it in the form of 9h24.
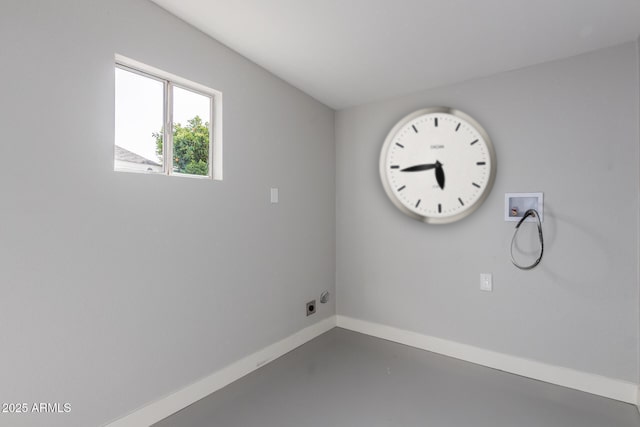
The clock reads 5h44
